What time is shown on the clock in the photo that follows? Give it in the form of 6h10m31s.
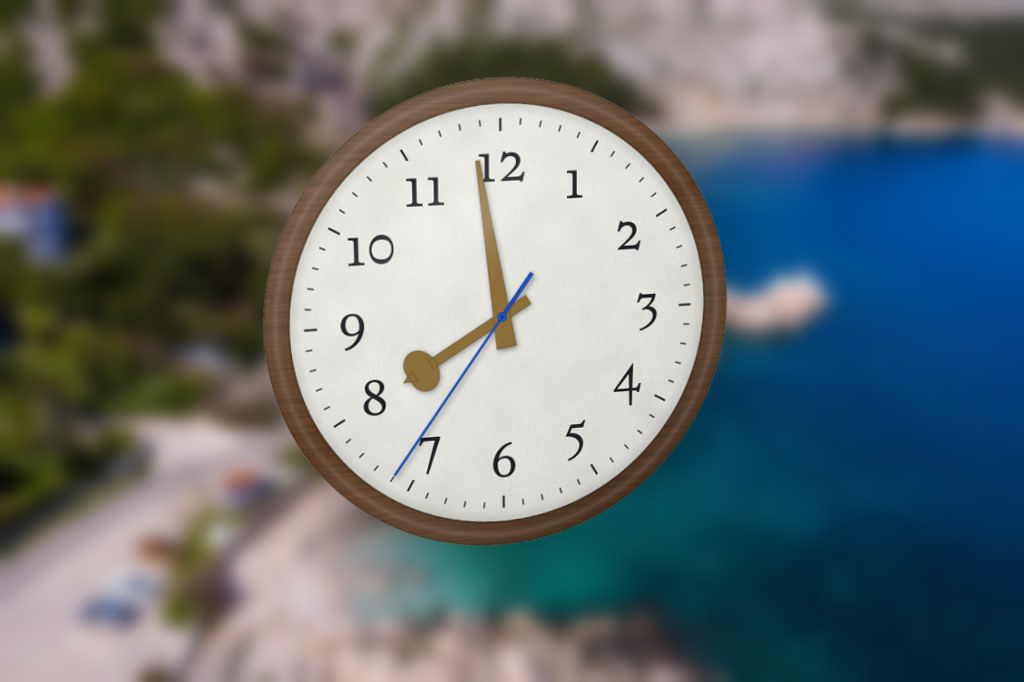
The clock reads 7h58m36s
